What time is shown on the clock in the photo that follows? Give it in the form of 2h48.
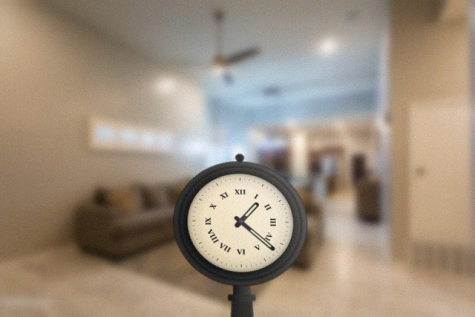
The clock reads 1h22
